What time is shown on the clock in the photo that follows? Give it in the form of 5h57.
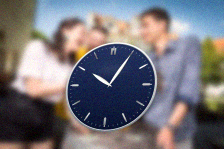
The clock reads 10h05
